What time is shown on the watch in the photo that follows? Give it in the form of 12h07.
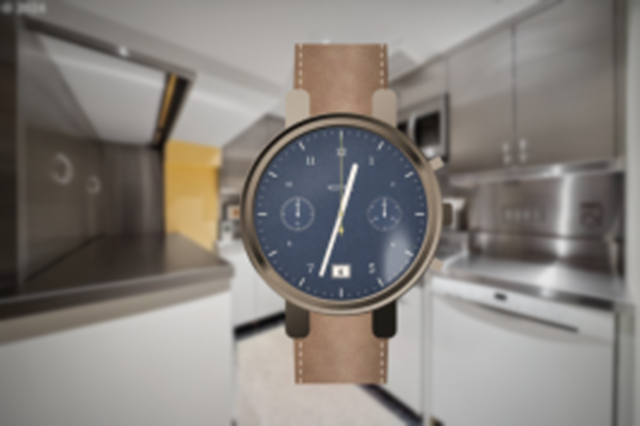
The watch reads 12h33
